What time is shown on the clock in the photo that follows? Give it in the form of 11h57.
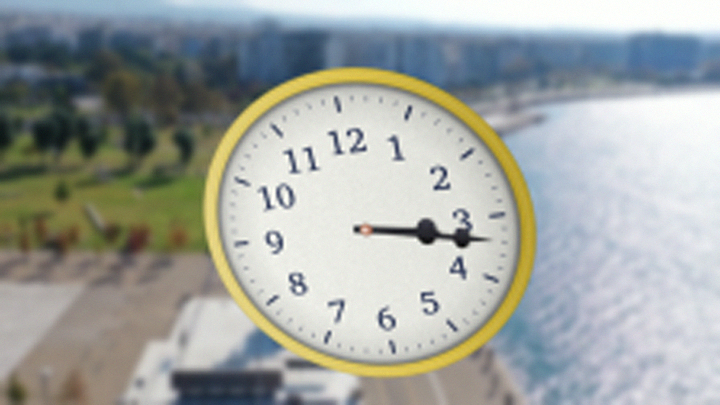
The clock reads 3h17
